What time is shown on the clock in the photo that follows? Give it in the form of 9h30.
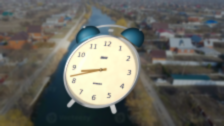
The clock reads 8h42
